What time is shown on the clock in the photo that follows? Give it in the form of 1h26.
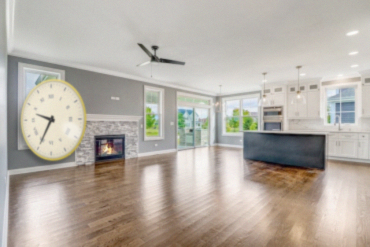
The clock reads 9h35
